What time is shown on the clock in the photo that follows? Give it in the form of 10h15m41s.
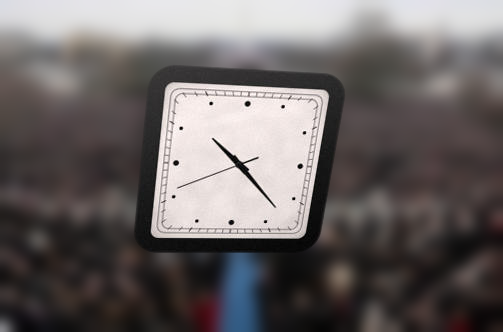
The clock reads 10h22m41s
